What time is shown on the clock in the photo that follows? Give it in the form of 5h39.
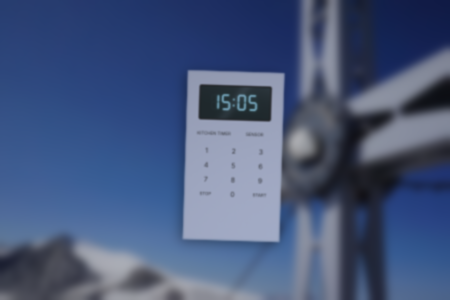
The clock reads 15h05
